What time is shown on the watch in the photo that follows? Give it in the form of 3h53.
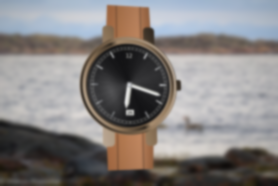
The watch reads 6h18
